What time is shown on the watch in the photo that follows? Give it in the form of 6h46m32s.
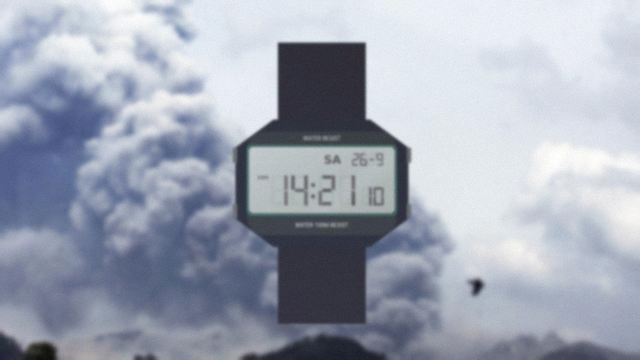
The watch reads 14h21m10s
